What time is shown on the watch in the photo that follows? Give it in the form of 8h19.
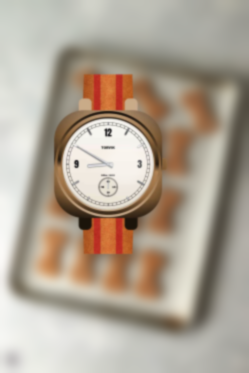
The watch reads 8h50
